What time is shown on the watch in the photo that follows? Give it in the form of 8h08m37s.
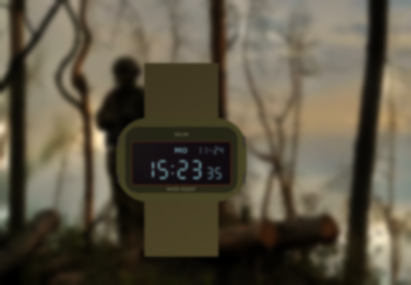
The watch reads 15h23m35s
